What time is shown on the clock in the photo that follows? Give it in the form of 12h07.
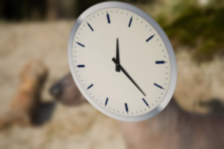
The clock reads 12h24
